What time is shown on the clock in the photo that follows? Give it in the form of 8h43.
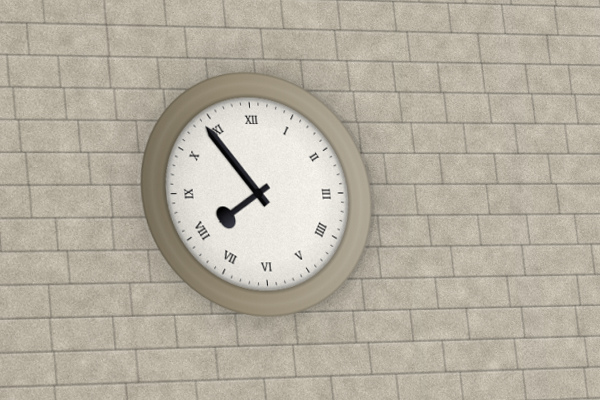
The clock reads 7h54
